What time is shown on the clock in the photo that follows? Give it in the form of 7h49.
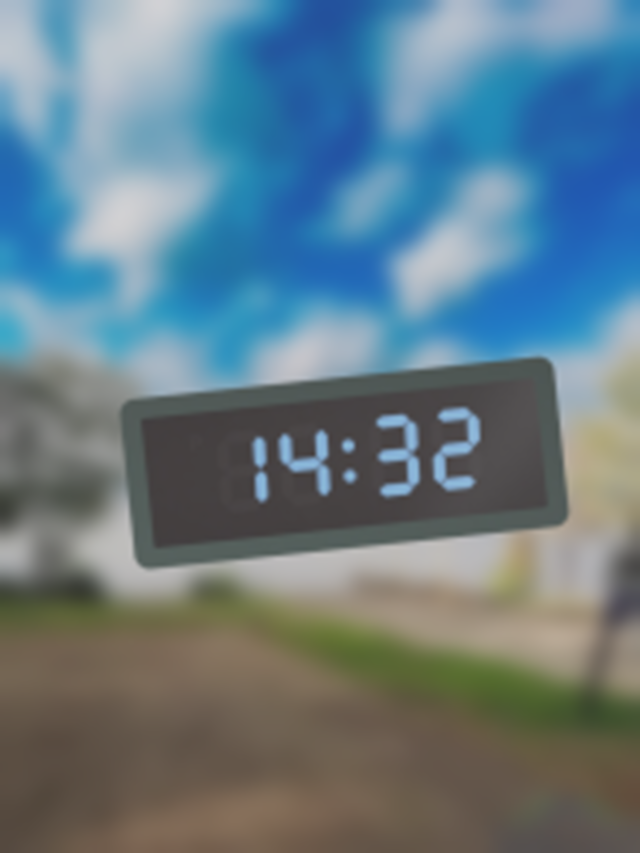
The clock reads 14h32
